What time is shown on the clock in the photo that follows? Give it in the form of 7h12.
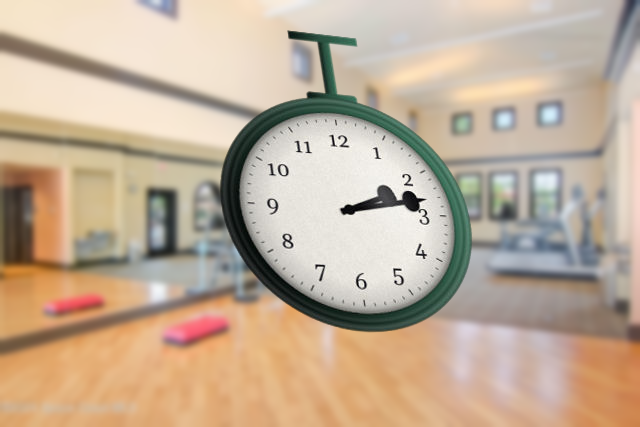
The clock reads 2h13
